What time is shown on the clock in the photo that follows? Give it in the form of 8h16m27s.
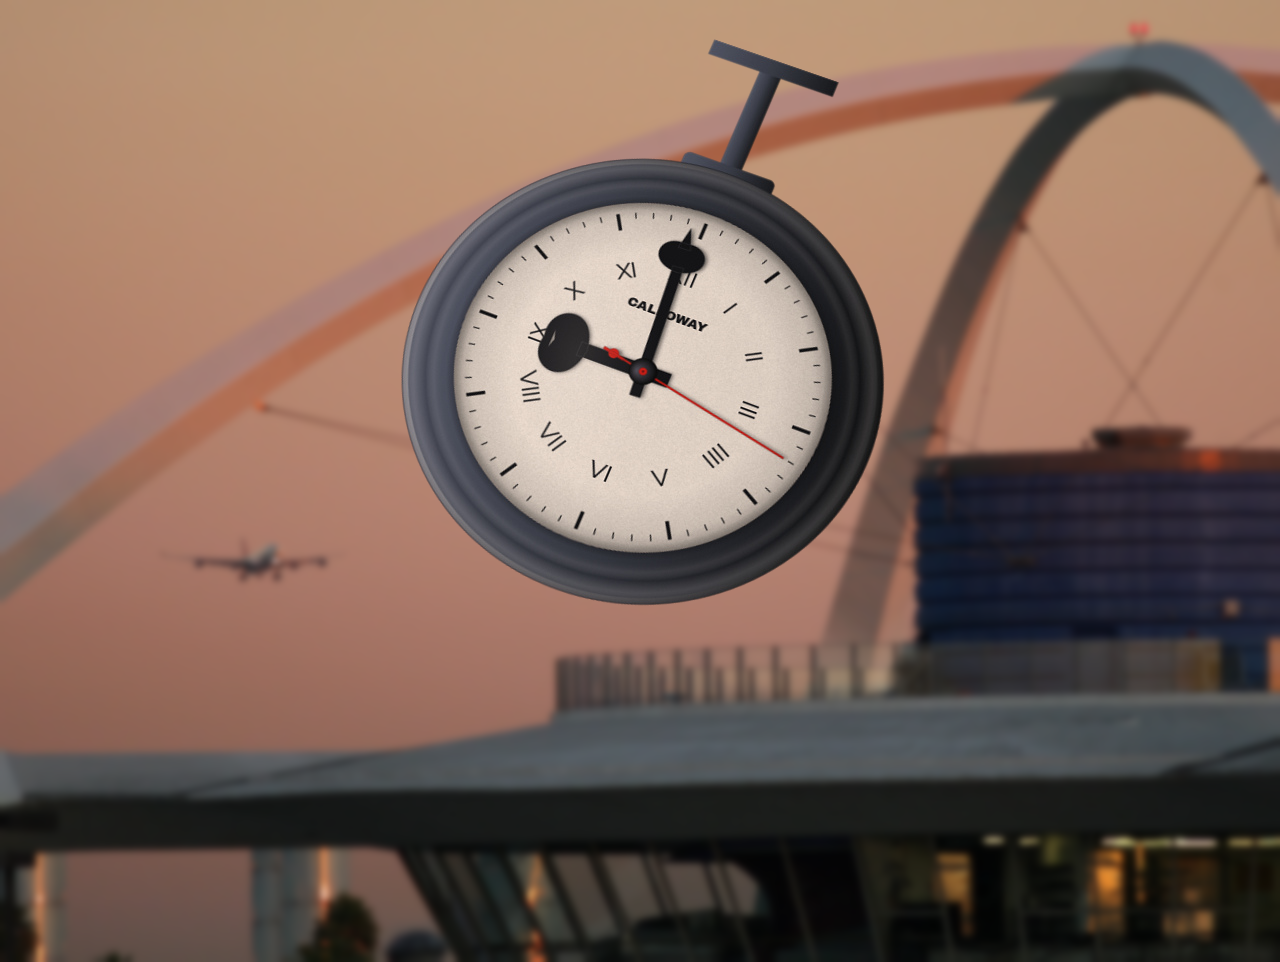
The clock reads 8h59m17s
